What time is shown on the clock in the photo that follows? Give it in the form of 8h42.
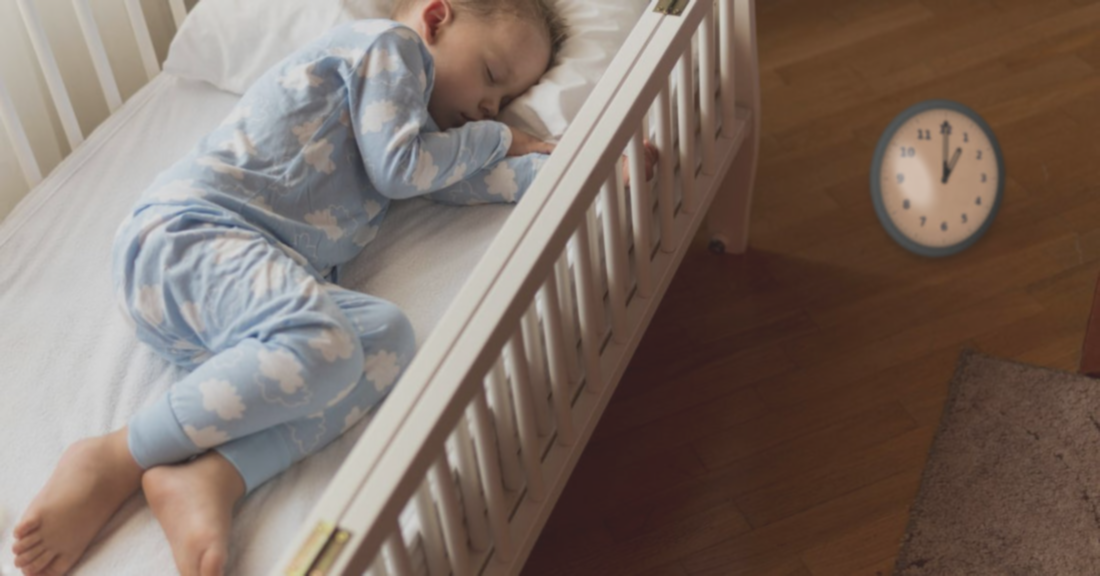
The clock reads 1h00
